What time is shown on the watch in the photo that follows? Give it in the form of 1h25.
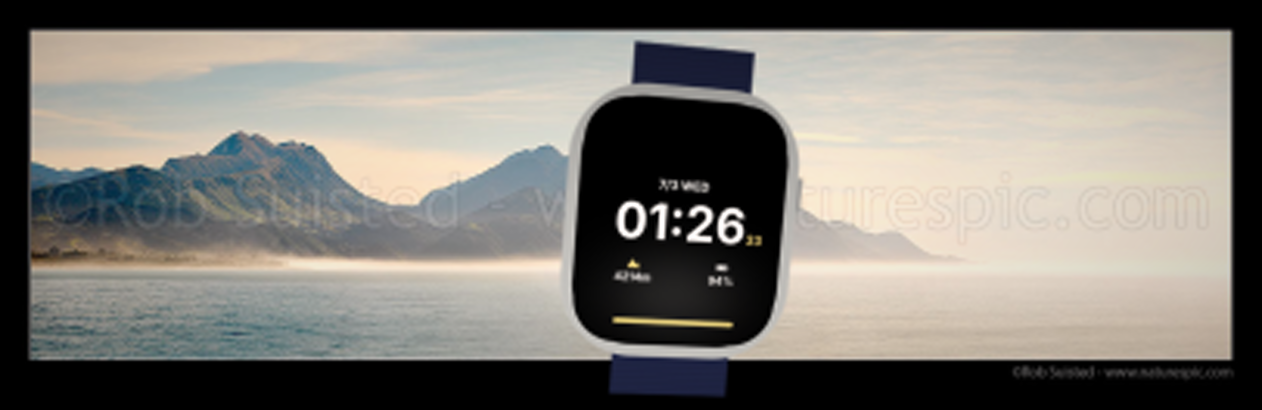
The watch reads 1h26
